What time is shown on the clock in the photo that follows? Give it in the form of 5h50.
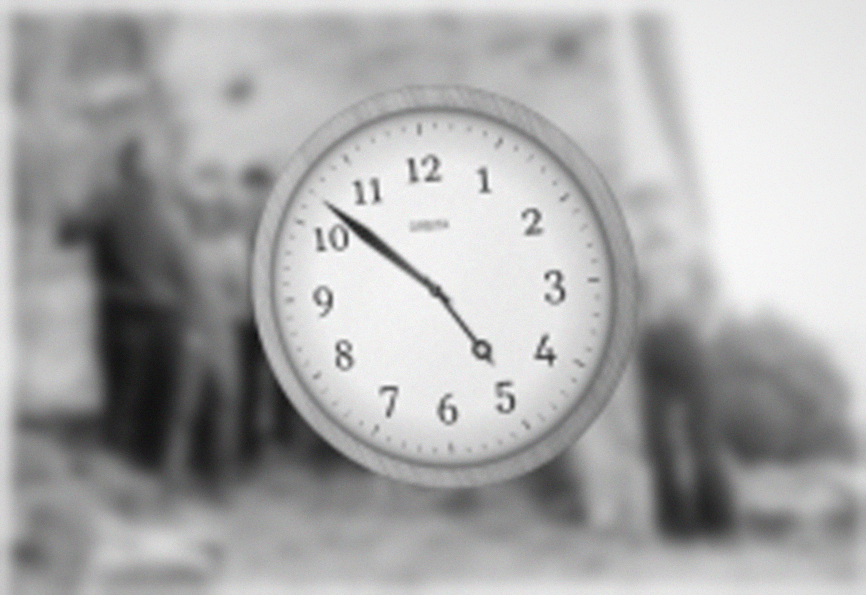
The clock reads 4h52
